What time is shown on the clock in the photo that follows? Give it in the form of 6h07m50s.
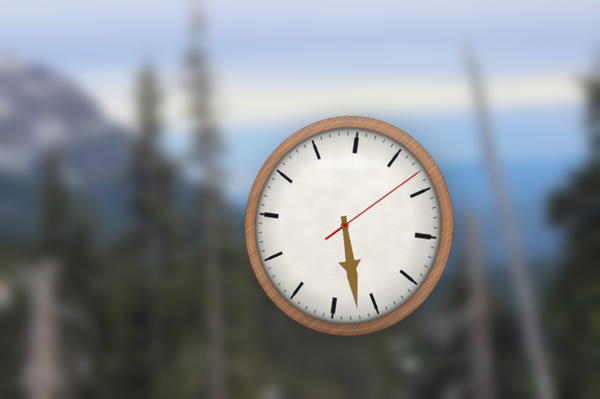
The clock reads 5h27m08s
